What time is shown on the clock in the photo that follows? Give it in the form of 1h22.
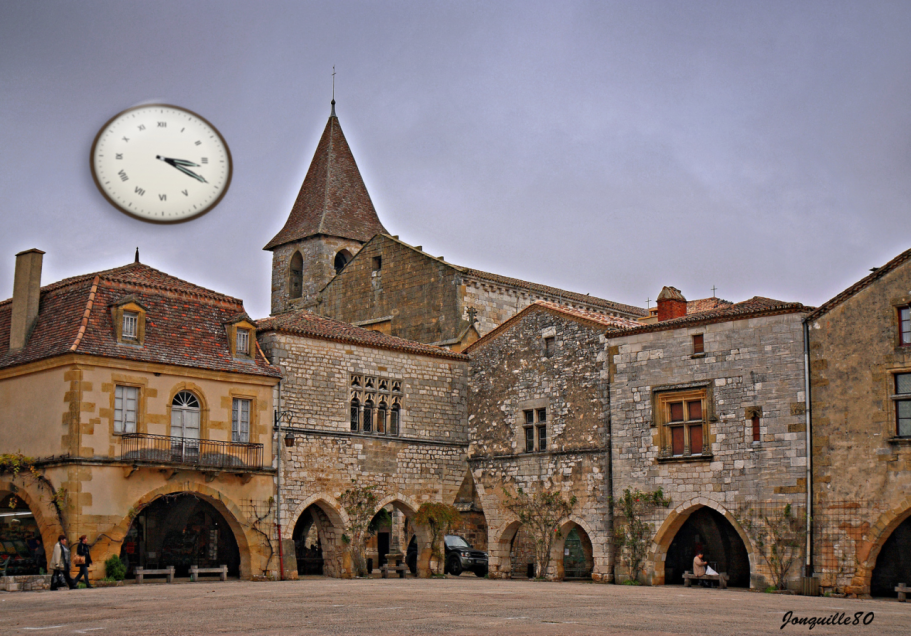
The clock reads 3h20
